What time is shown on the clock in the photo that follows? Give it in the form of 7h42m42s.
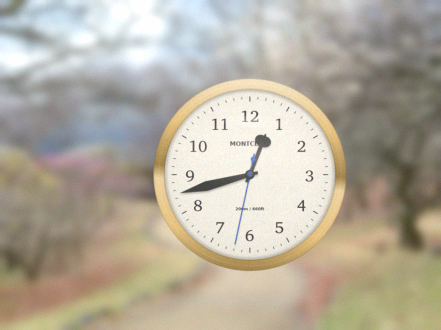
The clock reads 12h42m32s
